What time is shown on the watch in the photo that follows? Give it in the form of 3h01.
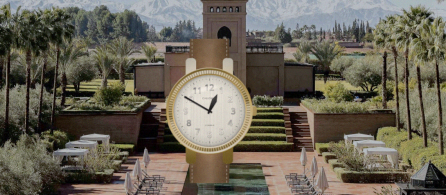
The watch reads 12h50
